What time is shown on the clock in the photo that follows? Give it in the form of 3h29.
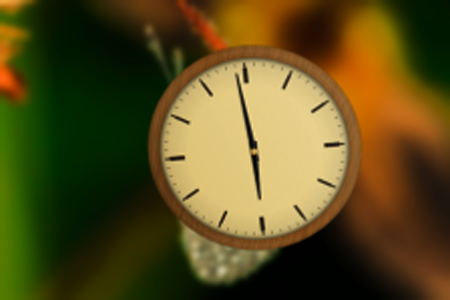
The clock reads 5h59
